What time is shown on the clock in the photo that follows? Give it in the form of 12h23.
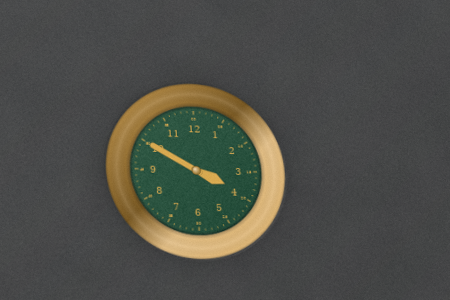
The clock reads 3h50
